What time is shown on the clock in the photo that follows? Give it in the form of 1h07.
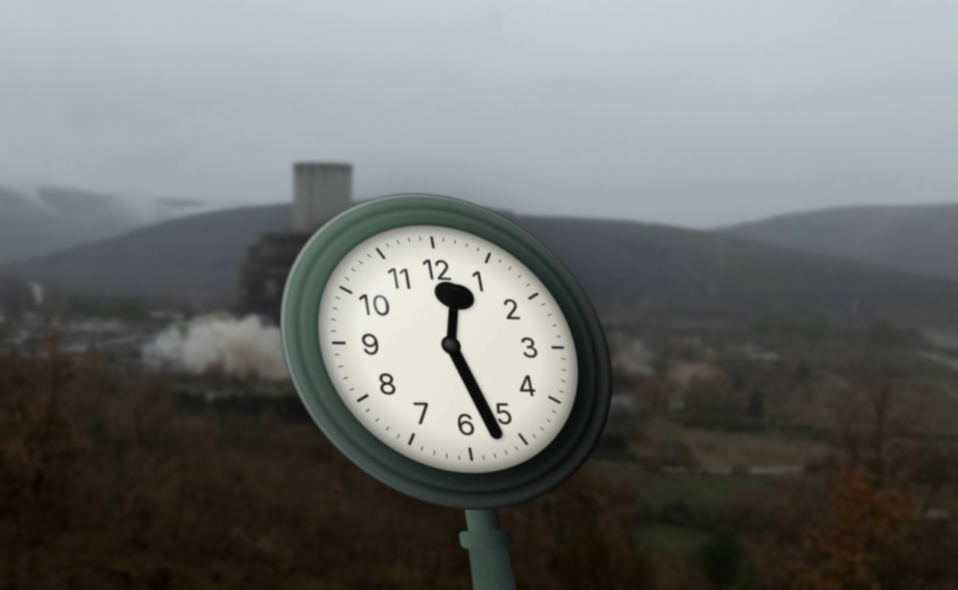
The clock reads 12h27
